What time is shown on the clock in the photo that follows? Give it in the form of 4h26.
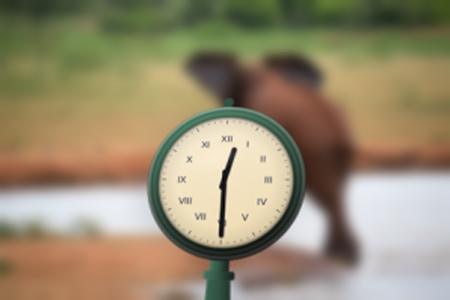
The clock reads 12h30
